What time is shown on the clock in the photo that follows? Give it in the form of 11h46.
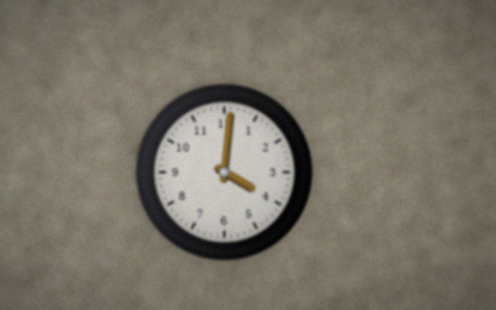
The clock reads 4h01
